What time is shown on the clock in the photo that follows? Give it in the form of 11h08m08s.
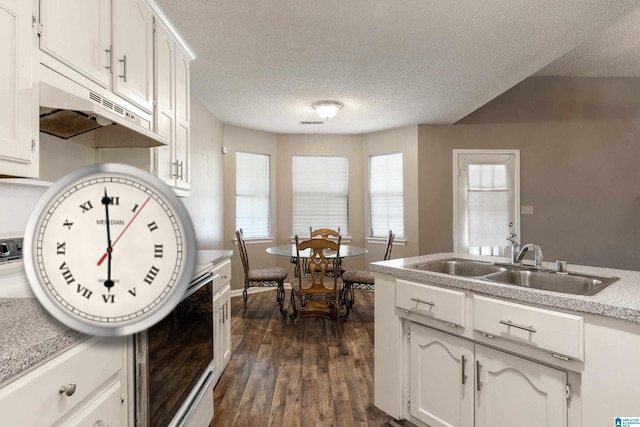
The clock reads 5h59m06s
